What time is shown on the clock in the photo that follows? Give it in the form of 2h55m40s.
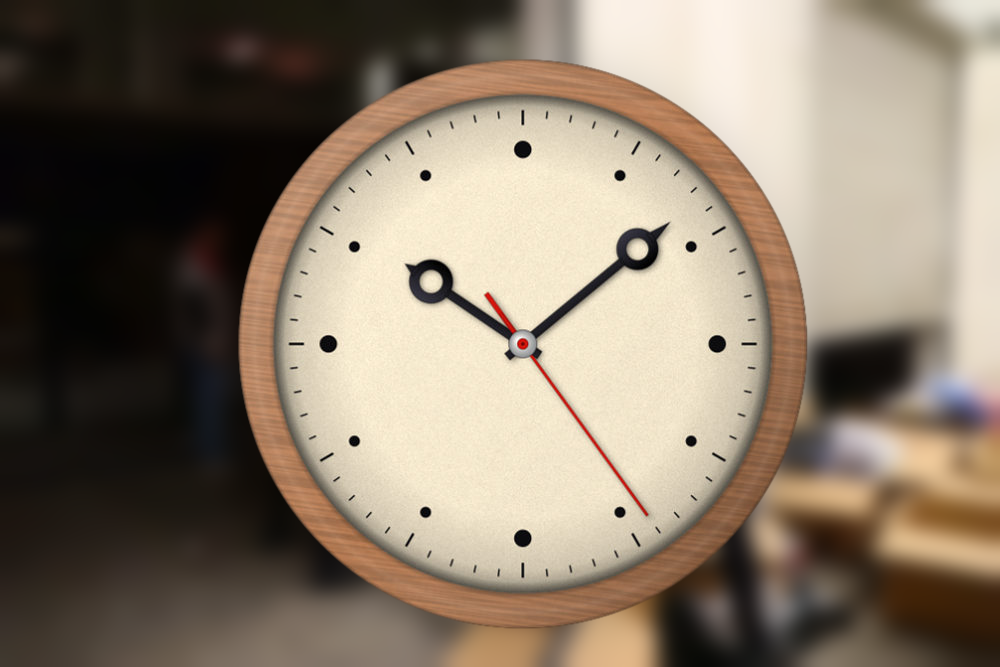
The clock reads 10h08m24s
